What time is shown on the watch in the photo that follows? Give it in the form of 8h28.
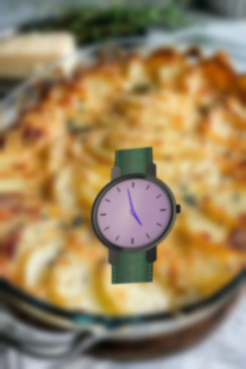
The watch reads 4h58
